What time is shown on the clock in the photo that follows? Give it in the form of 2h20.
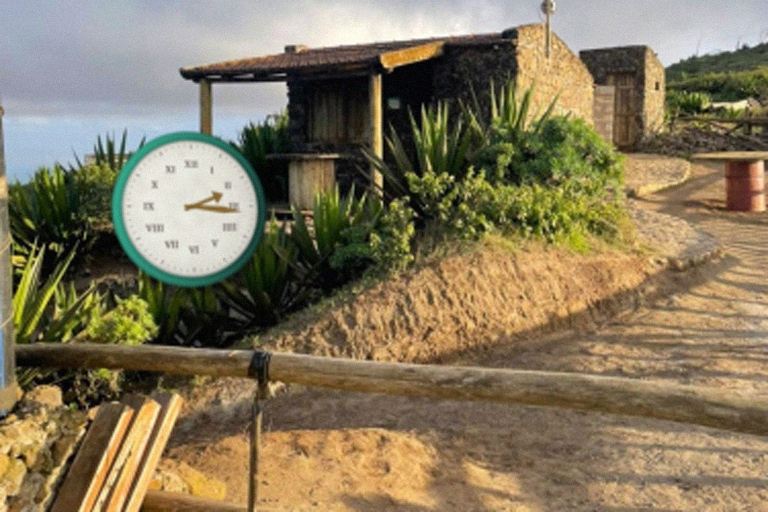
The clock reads 2h16
